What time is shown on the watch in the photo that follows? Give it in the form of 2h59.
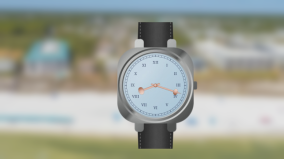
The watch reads 8h18
